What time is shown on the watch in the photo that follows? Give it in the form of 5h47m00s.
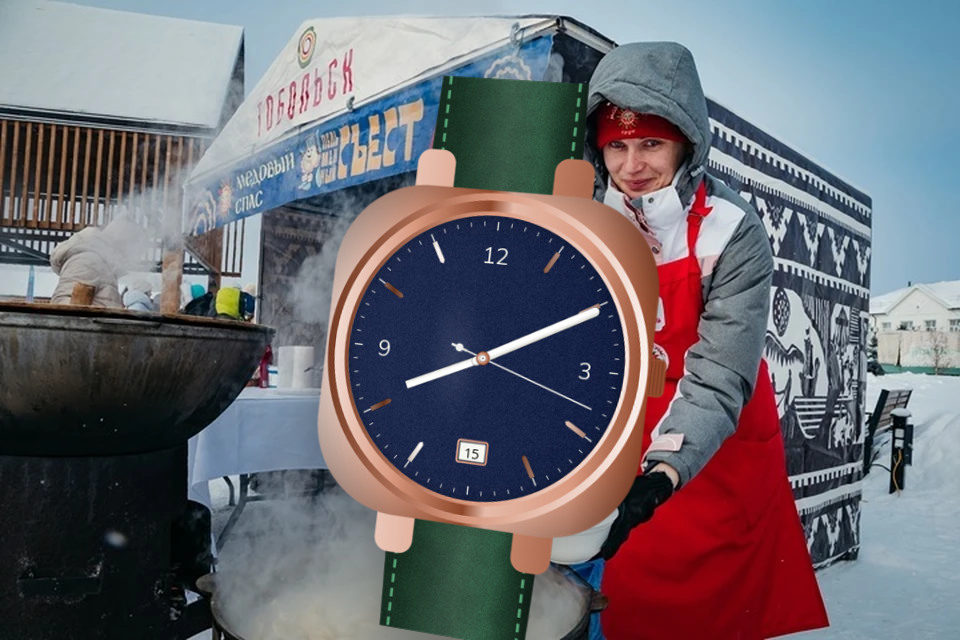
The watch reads 8h10m18s
